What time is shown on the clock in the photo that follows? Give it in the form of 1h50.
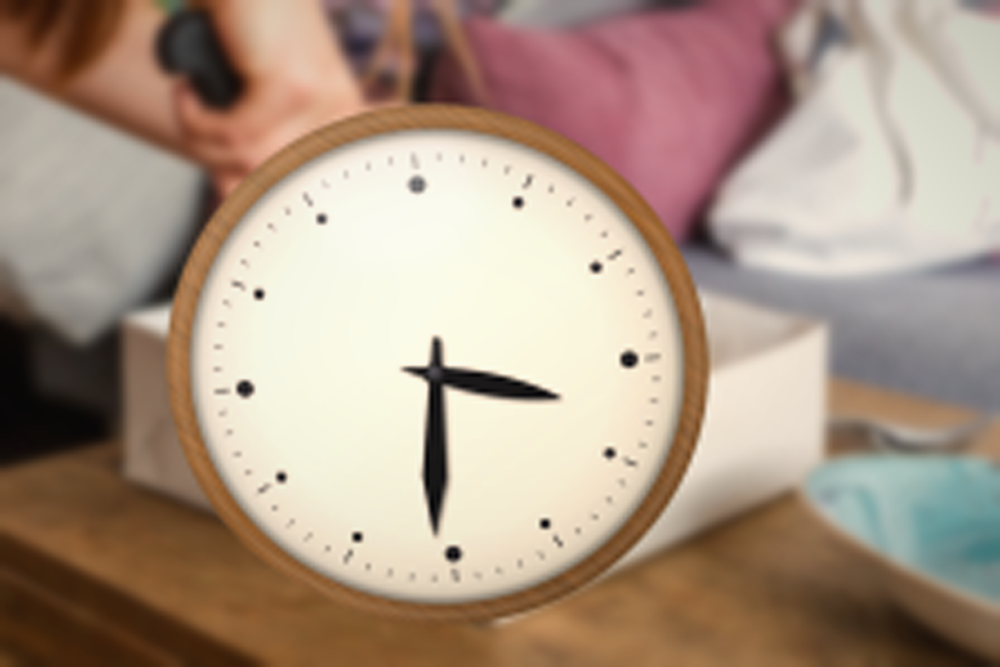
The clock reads 3h31
